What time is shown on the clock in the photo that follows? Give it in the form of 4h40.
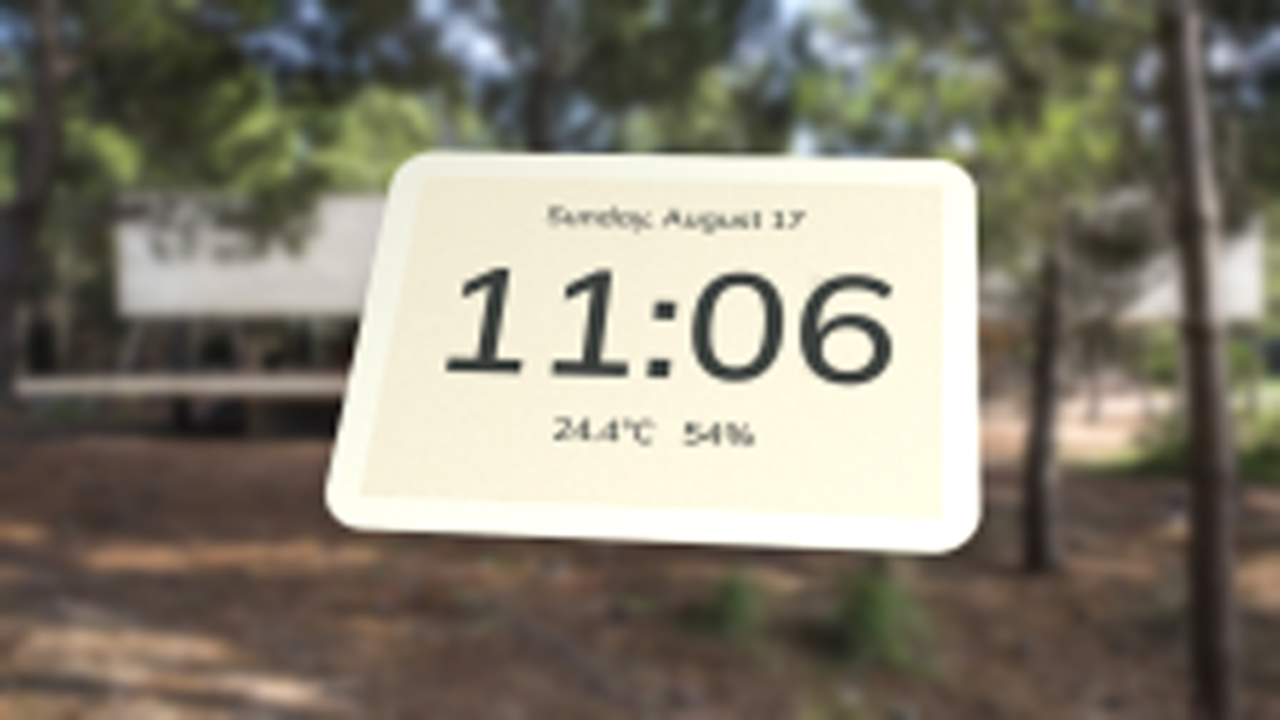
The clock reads 11h06
